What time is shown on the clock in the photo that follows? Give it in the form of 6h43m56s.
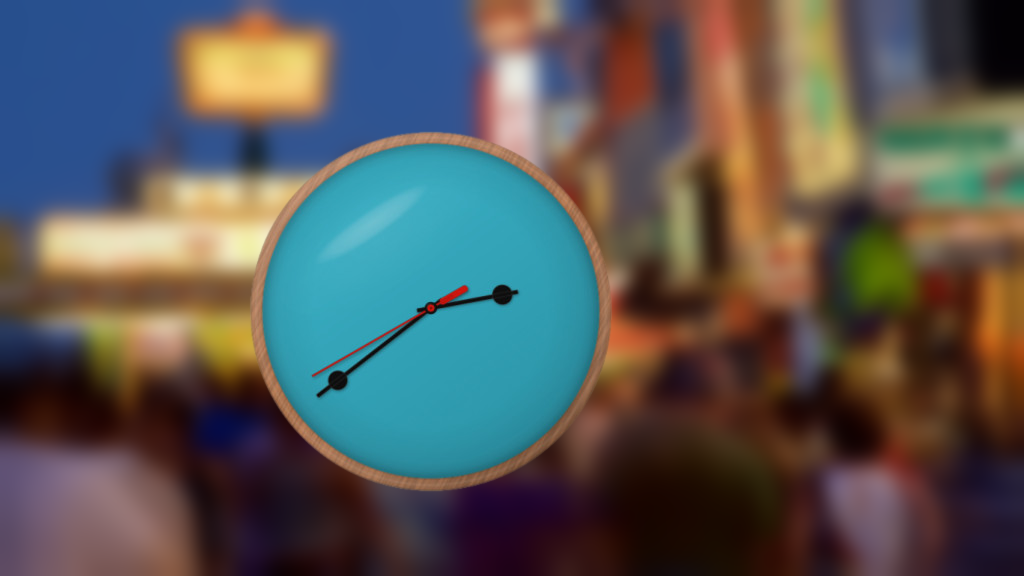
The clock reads 2h38m40s
